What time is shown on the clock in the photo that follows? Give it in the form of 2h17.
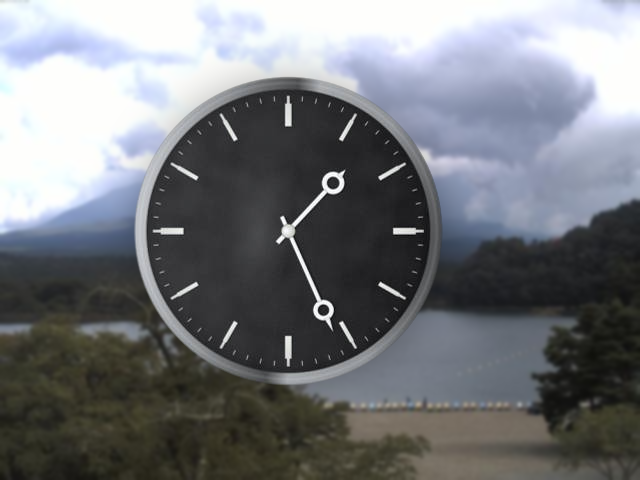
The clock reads 1h26
